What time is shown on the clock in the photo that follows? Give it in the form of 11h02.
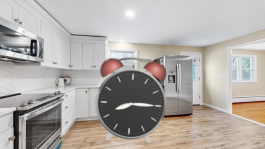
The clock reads 8h15
